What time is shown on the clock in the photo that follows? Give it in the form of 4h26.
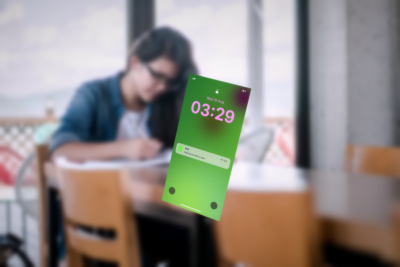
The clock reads 3h29
